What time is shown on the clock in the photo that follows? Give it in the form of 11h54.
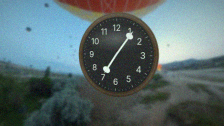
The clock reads 7h06
